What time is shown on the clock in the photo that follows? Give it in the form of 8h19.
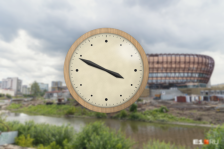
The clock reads 3h49
